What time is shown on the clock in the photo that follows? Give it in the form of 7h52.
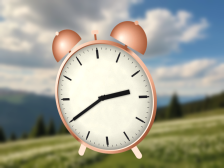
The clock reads 2h40
